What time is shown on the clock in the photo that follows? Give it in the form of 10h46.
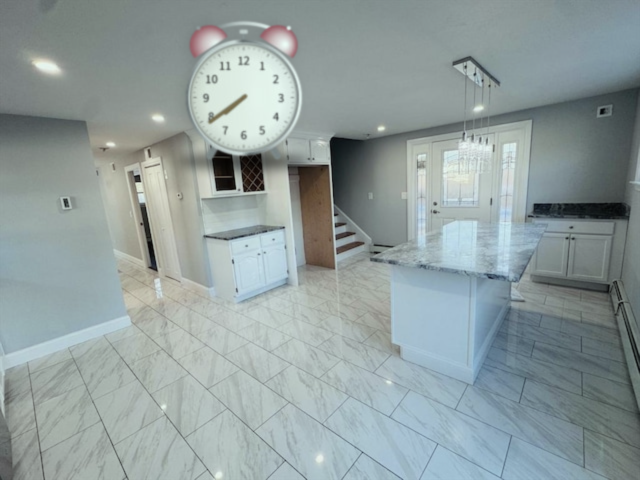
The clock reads 7h39
